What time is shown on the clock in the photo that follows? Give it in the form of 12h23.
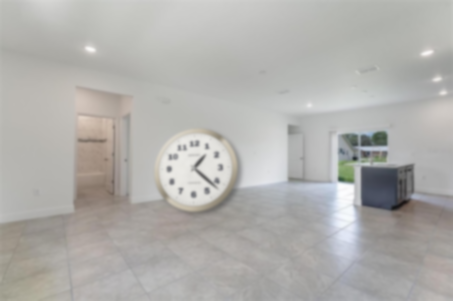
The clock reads 1h22
